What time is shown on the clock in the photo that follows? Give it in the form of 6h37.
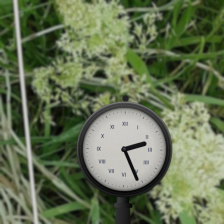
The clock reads 2h26
